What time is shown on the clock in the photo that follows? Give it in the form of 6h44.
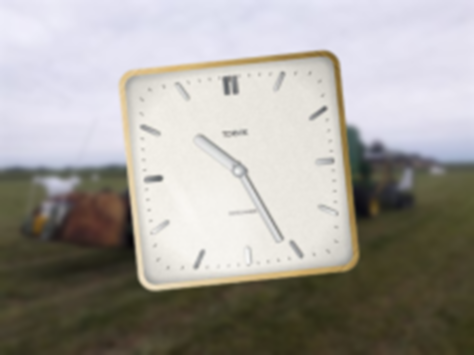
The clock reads 10h26
